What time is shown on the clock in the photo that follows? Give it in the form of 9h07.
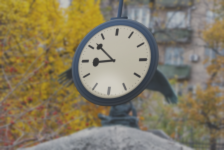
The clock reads 8h52
